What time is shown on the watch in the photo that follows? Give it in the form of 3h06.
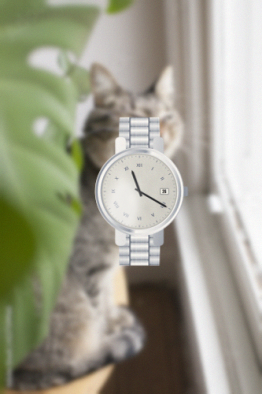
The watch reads 11h20
